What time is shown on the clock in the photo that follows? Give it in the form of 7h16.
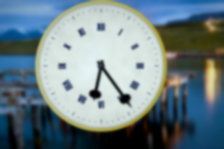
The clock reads 6h24
